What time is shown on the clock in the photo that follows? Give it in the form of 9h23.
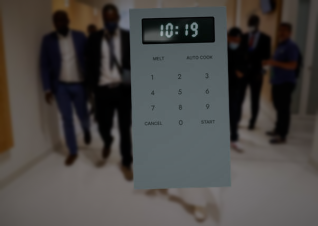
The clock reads 10h19
